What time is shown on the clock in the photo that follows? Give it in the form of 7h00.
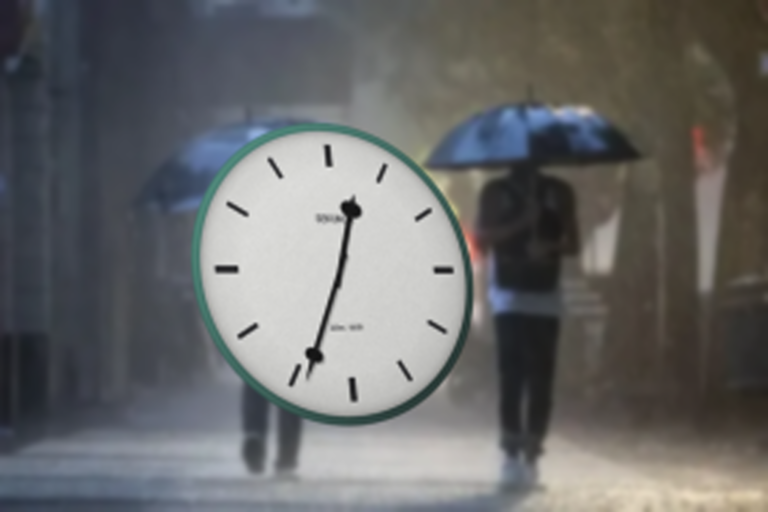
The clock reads 12h34
